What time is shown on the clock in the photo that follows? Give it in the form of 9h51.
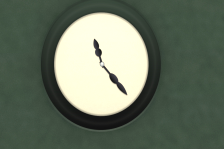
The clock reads 11h23
